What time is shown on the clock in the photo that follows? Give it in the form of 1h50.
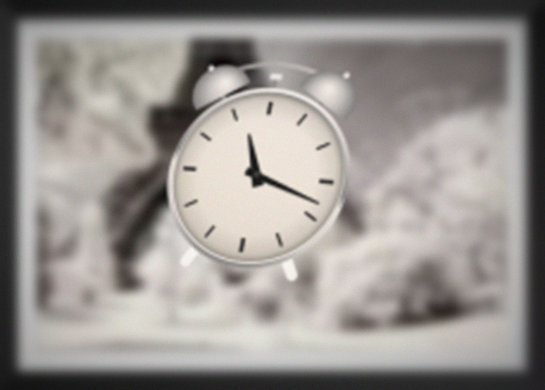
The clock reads 11h18
